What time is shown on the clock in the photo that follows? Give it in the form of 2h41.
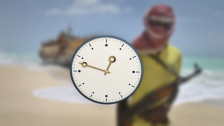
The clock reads 12h48
